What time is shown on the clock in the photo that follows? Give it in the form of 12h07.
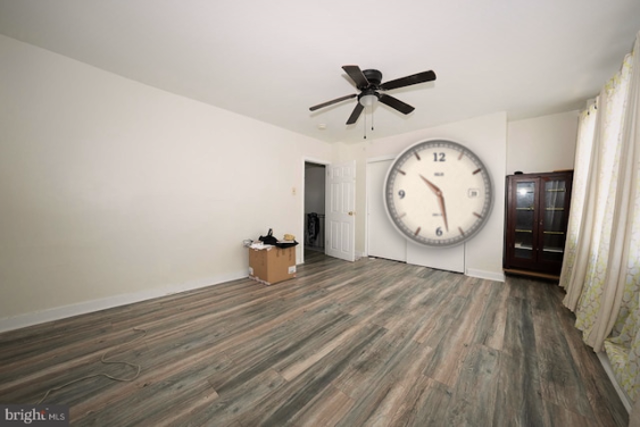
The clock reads 10h28
